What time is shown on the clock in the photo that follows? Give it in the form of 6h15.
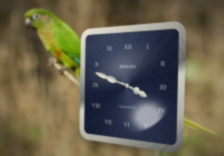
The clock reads 3h48
